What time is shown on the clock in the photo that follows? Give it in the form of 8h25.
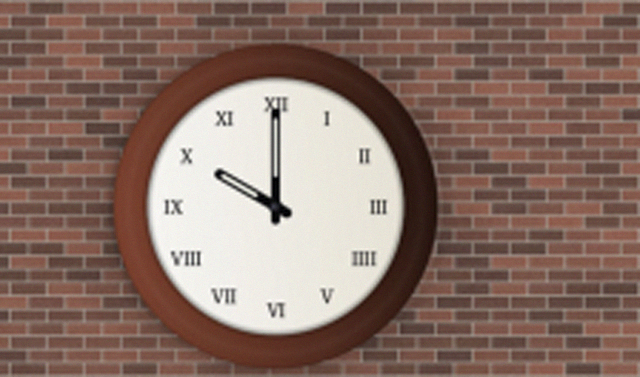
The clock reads 10h00
